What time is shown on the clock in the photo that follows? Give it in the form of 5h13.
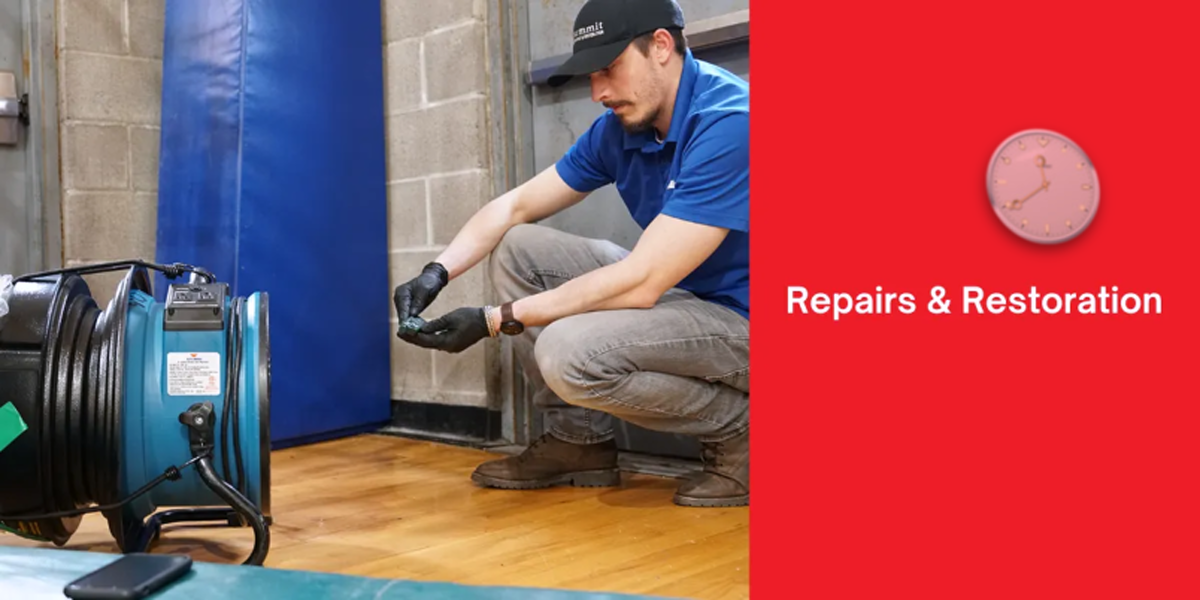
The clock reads 11h39
